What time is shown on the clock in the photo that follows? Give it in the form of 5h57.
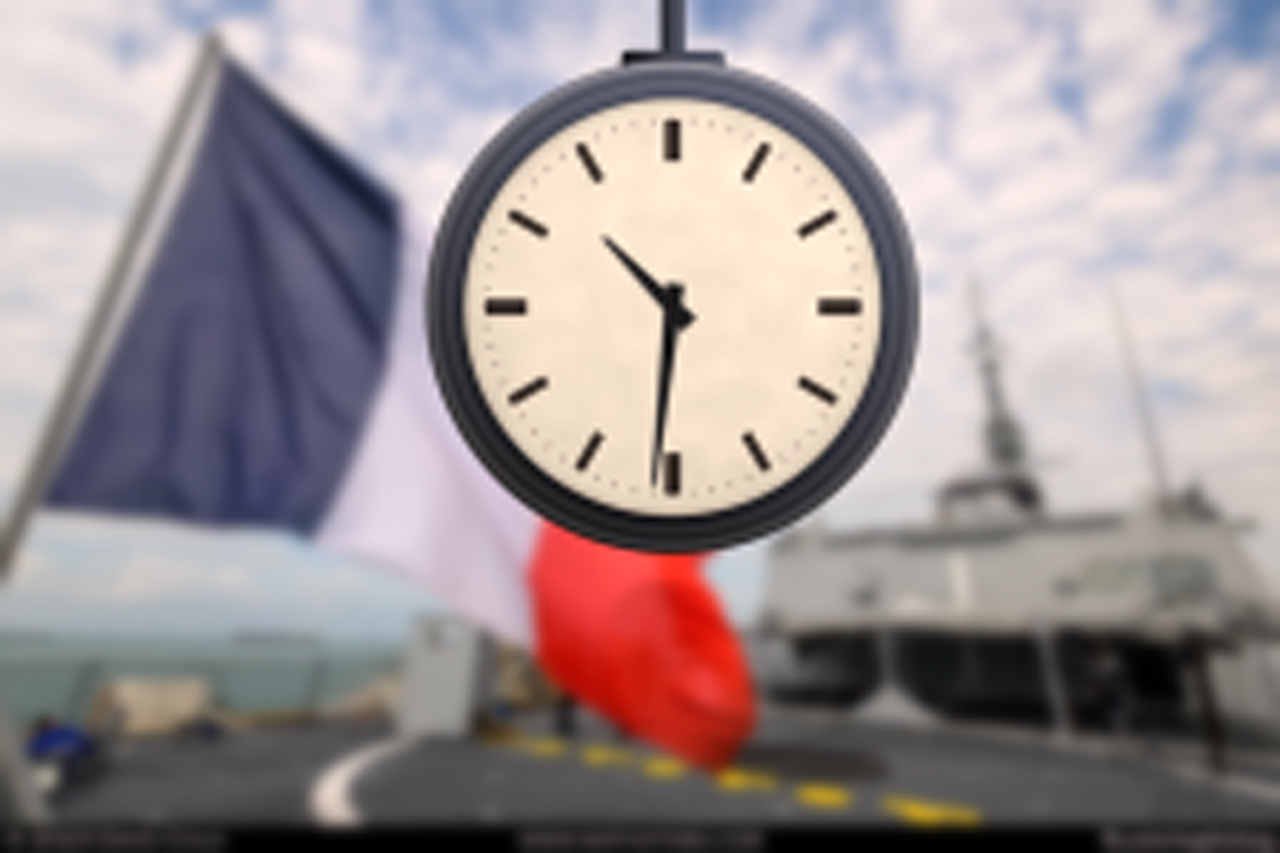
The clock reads 10h31
